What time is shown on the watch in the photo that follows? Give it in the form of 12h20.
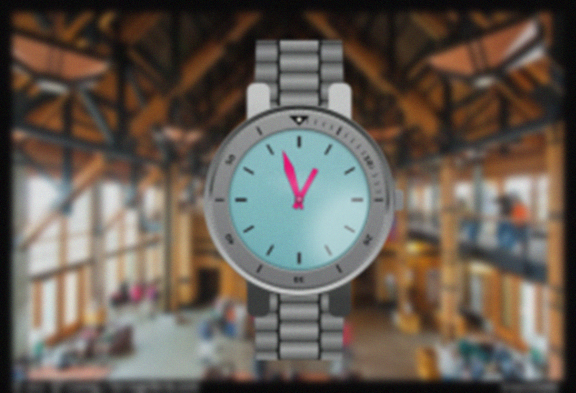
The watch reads 12h57
